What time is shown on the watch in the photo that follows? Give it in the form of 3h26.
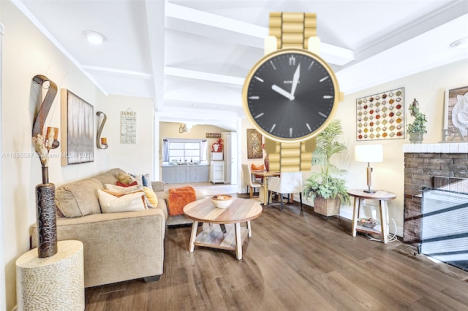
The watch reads 10h02
